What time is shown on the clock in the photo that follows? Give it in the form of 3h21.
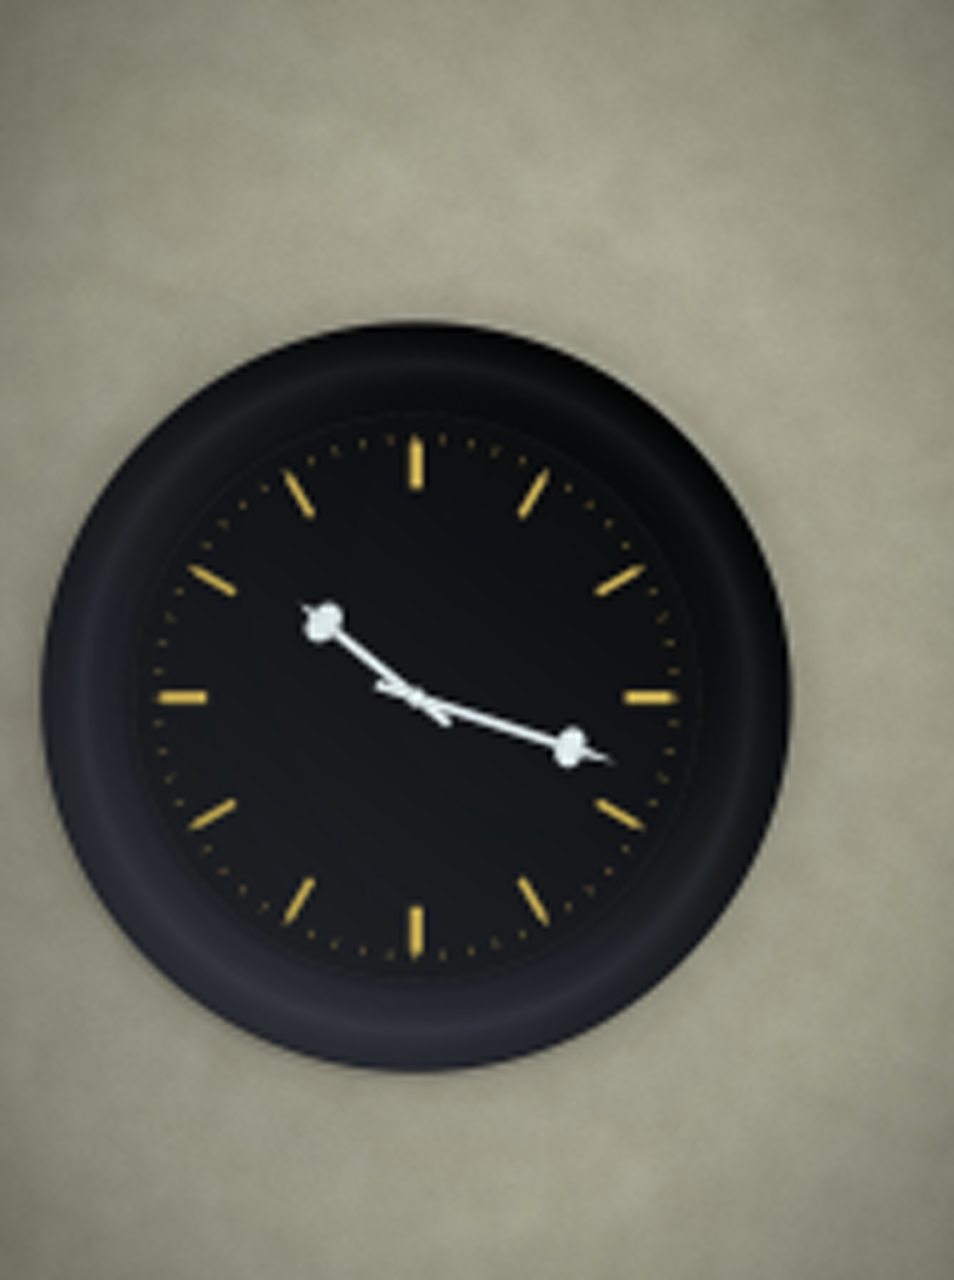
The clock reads 10h18
